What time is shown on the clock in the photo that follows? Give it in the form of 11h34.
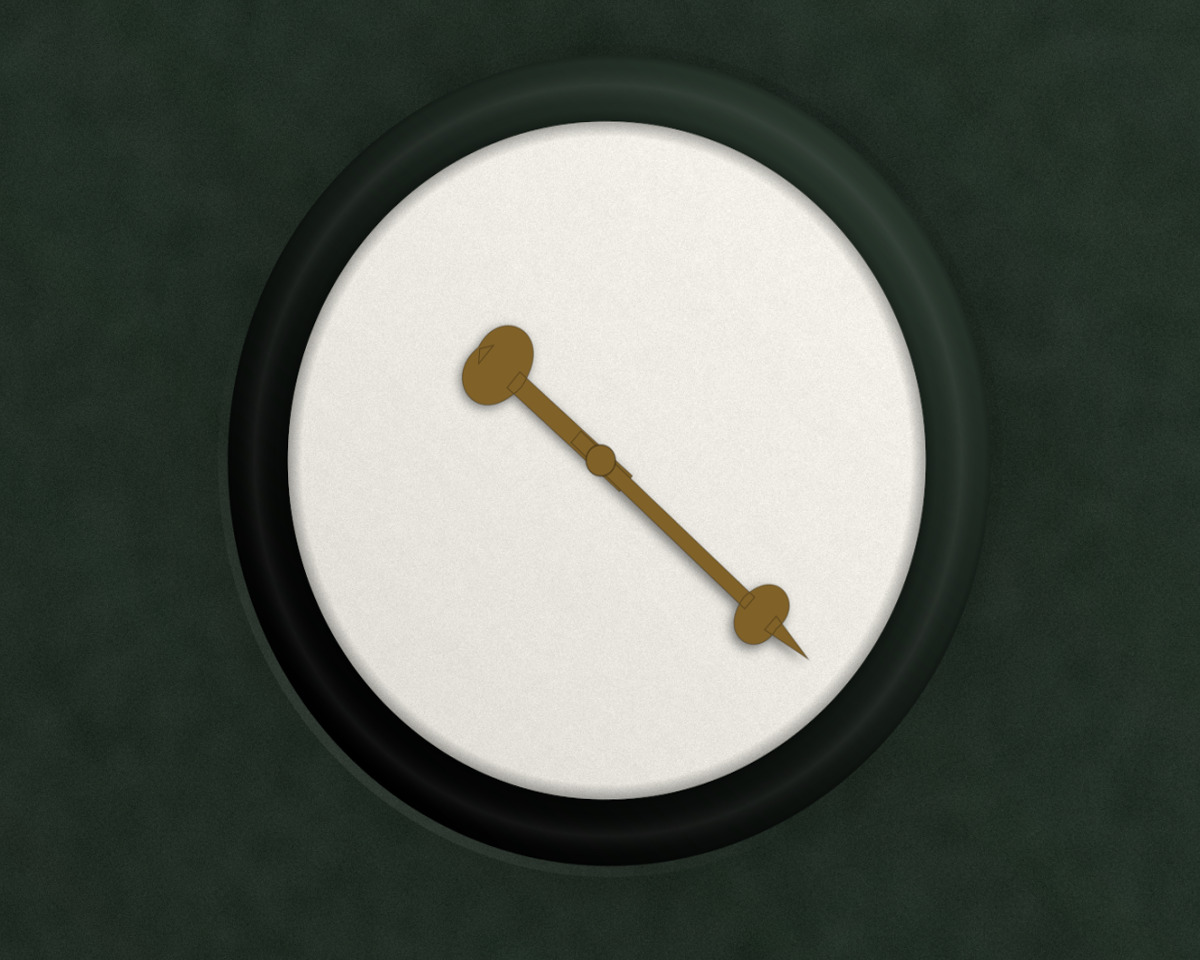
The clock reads 10h22
